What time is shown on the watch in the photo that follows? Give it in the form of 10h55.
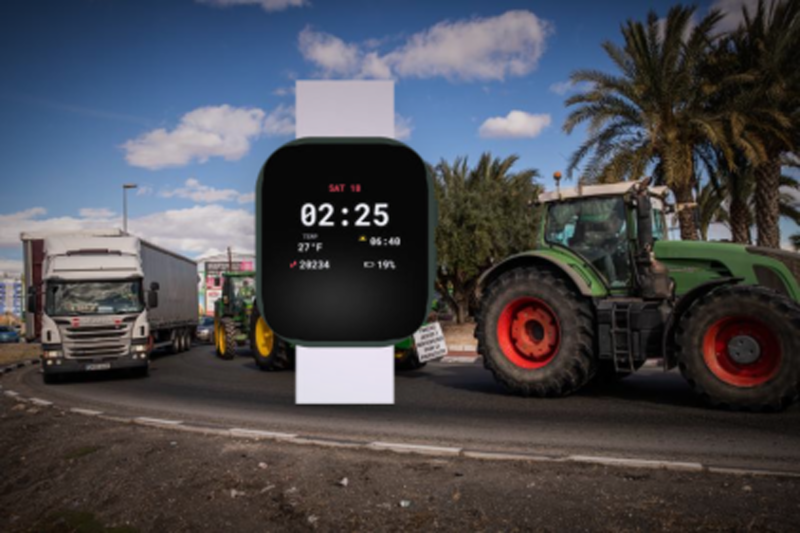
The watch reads 2h25
